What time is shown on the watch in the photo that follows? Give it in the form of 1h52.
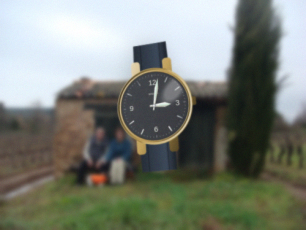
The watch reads 3h02
